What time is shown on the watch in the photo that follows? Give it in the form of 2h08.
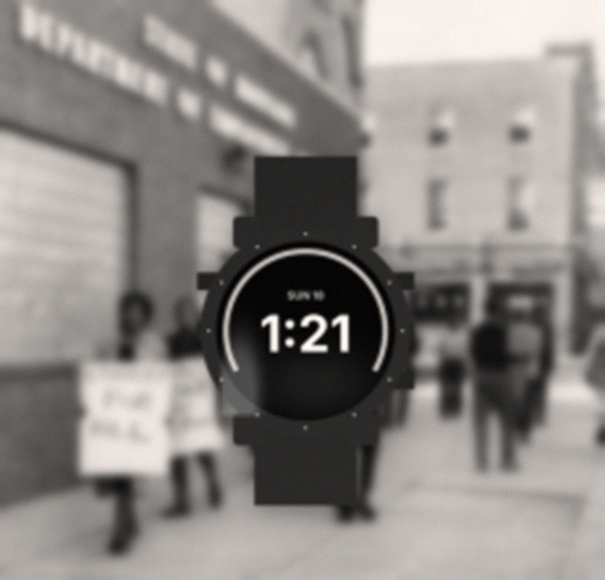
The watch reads 1h21
